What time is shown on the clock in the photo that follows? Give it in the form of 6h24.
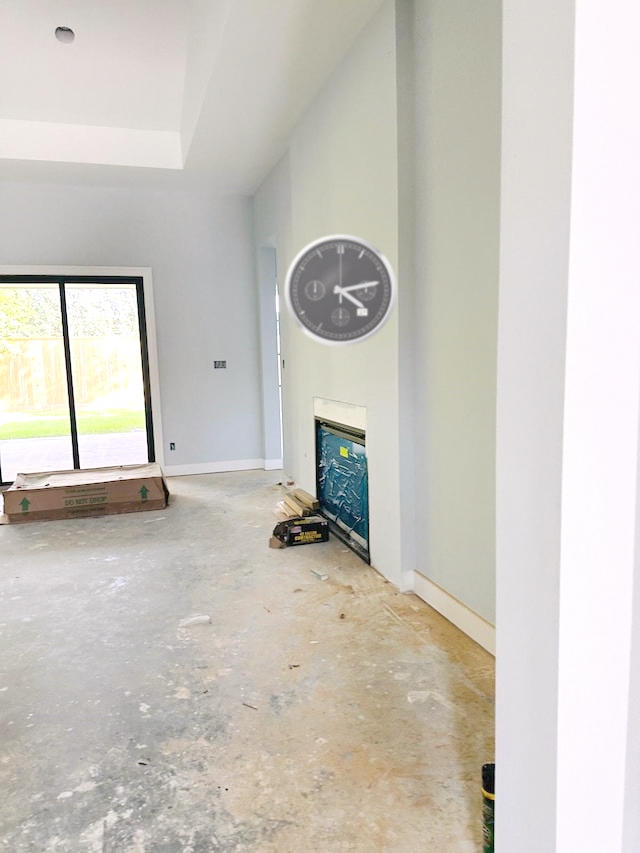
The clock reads 4h13
